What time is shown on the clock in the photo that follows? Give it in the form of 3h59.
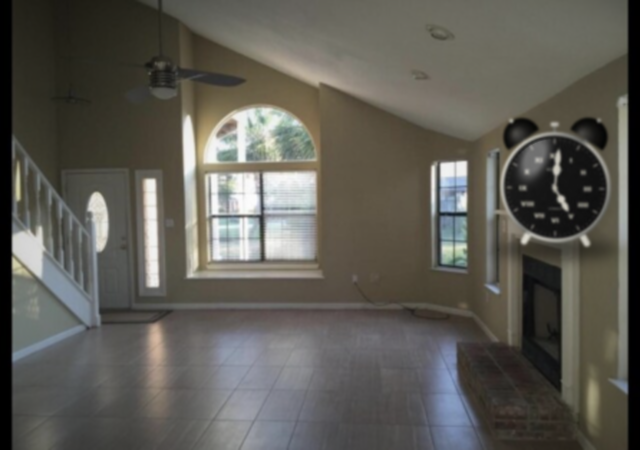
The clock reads 5h01
